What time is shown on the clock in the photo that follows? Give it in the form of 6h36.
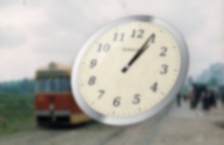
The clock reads 1h04
